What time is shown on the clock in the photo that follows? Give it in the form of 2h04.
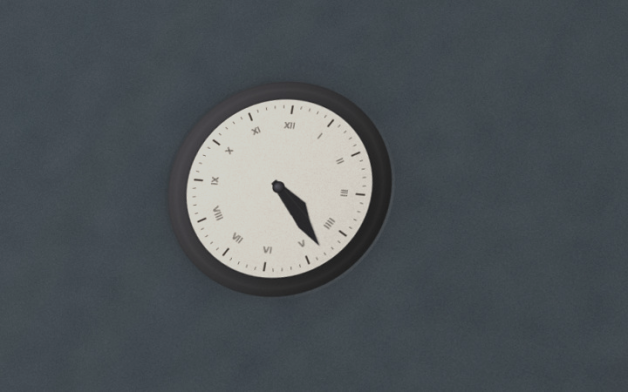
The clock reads 4h23
